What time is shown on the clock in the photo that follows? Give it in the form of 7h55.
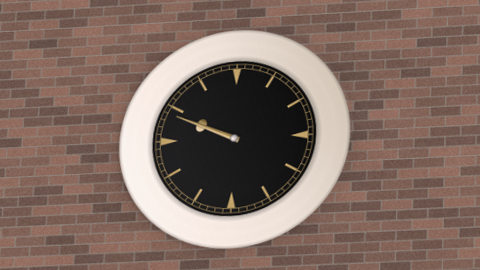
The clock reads 9h49
